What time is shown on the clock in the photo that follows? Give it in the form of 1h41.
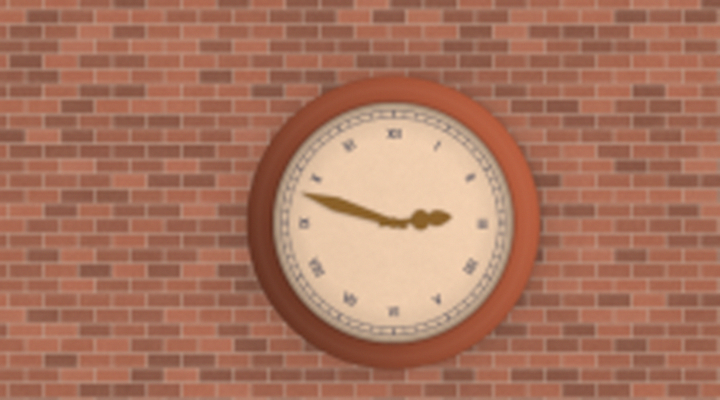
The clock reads 2h48
